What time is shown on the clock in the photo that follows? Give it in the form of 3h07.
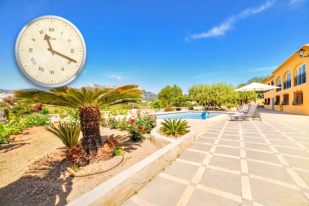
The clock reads 11h19
